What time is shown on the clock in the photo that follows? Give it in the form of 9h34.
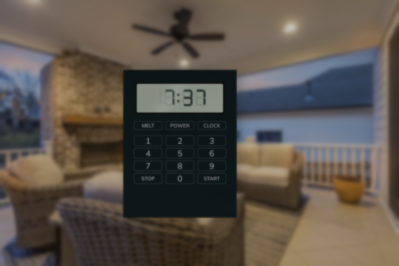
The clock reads 7h37
